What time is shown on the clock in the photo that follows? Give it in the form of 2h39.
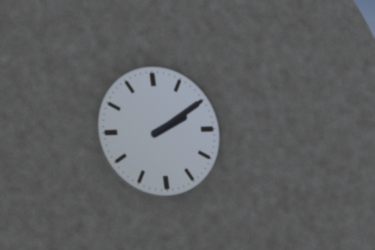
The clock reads 2h10
